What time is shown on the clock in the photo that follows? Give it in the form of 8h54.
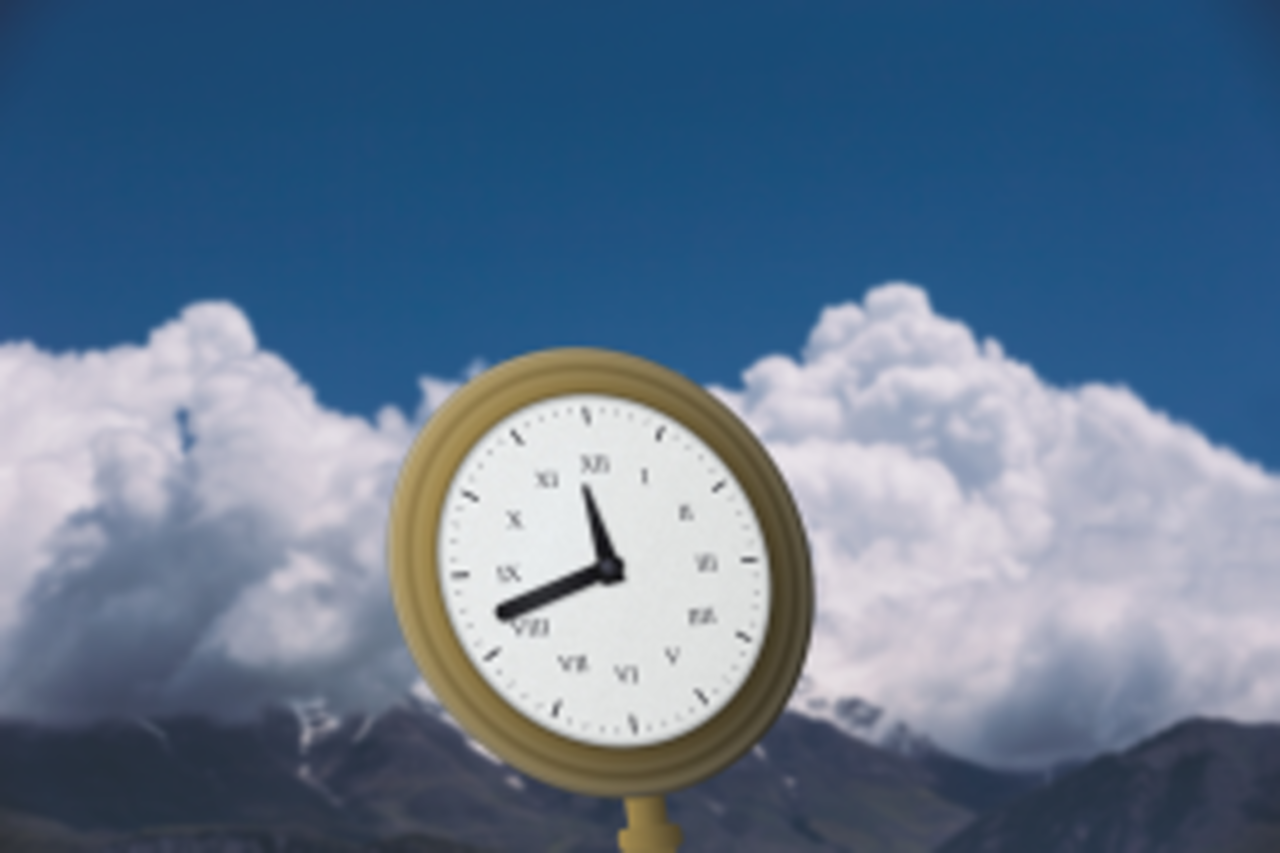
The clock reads 11h42
